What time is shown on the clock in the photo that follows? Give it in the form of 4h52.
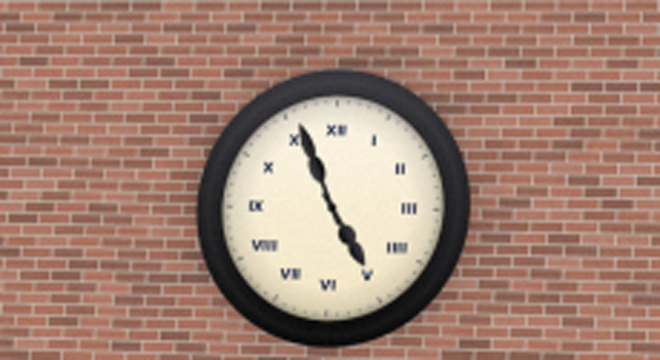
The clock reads 4h56
